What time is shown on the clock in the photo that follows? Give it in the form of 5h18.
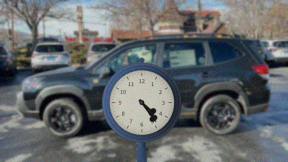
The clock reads 4h24
